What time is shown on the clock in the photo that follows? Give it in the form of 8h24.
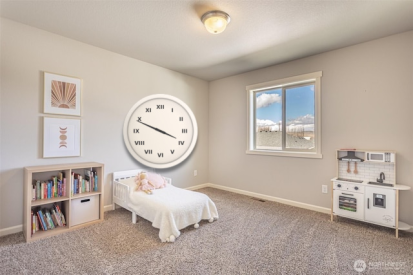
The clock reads 3h49
